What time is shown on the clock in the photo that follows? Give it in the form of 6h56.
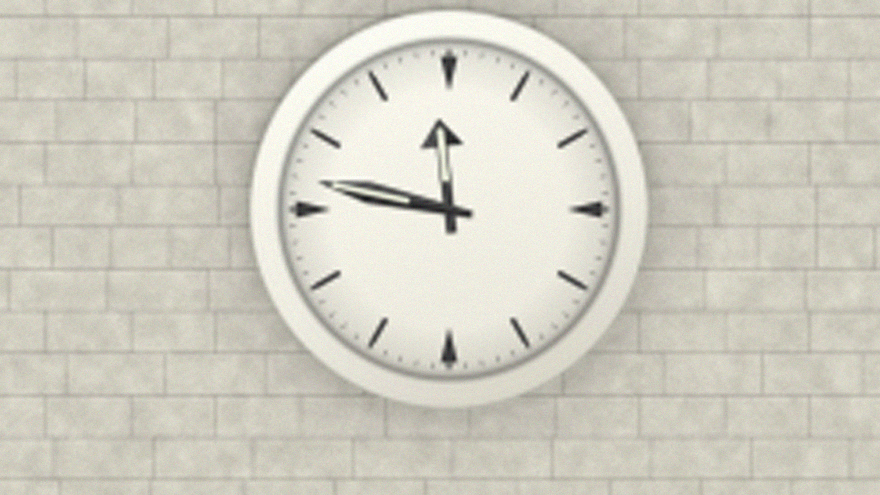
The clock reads 11h47
